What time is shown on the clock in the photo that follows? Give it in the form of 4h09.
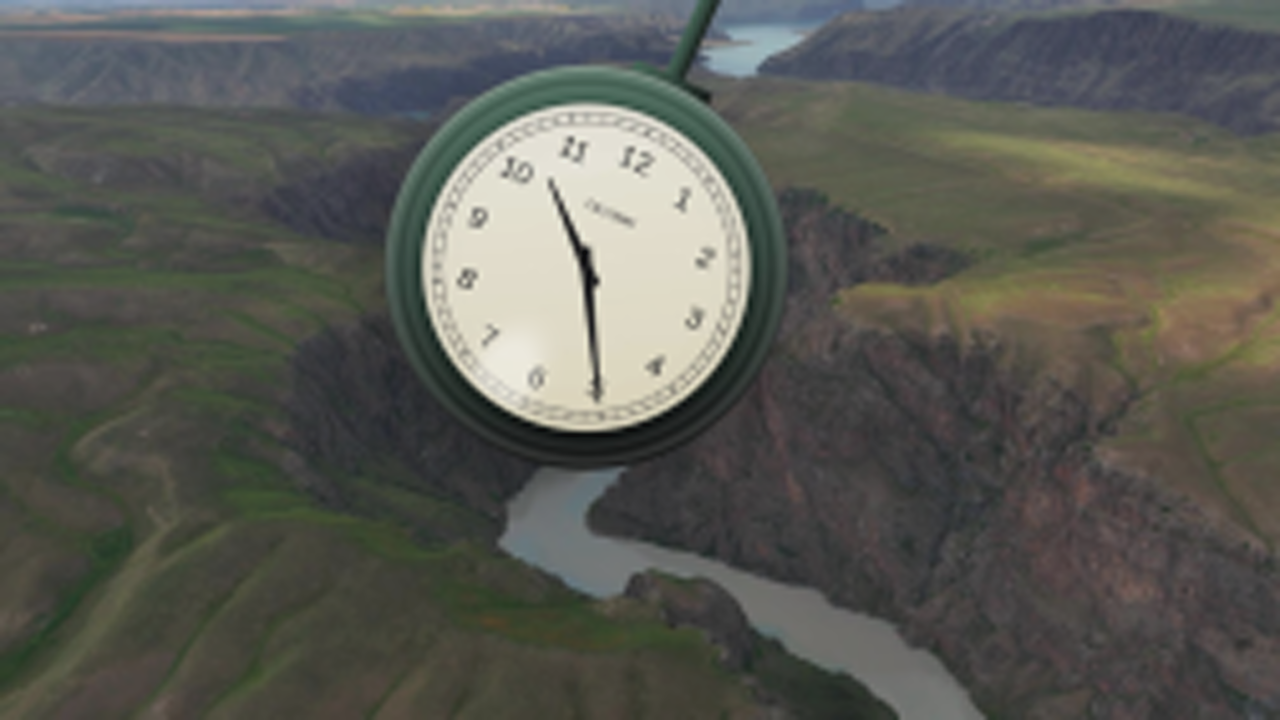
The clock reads 10h25
